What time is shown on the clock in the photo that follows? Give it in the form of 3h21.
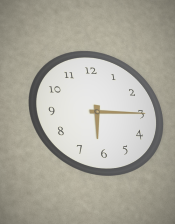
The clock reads 6h15
